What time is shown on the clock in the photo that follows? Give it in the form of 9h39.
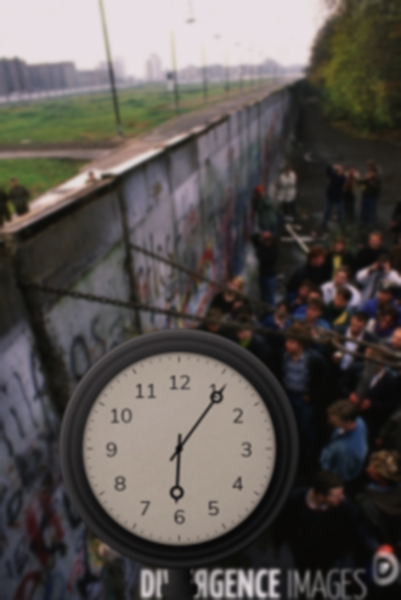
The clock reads 6h06
